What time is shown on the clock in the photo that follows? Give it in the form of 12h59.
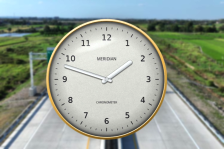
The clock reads 1h48
